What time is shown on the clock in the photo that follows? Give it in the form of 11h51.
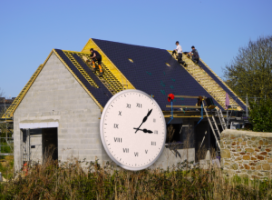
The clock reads 3h06
